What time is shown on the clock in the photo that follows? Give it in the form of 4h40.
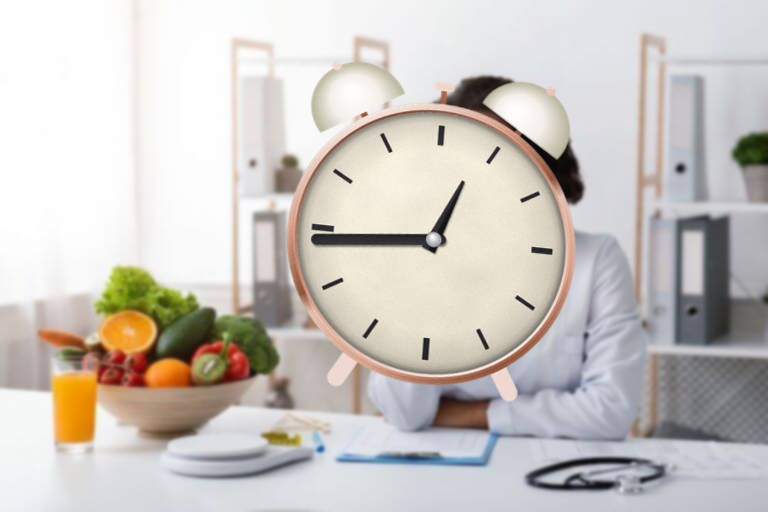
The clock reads 12h44
